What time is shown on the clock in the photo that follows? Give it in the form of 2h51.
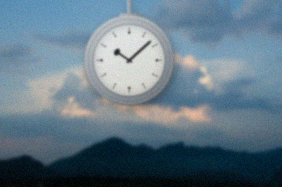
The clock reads 10h08
